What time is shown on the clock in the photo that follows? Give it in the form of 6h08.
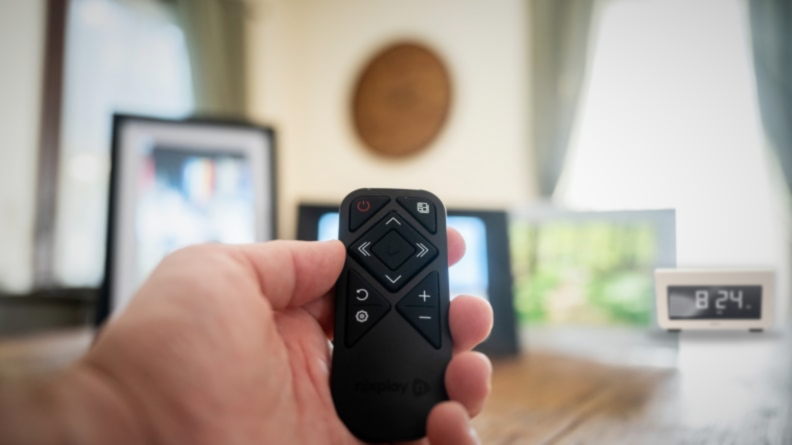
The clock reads 8h24
